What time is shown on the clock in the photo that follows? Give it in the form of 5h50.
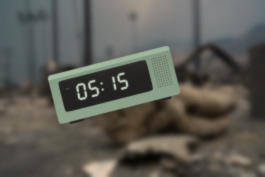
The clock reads 5h15
